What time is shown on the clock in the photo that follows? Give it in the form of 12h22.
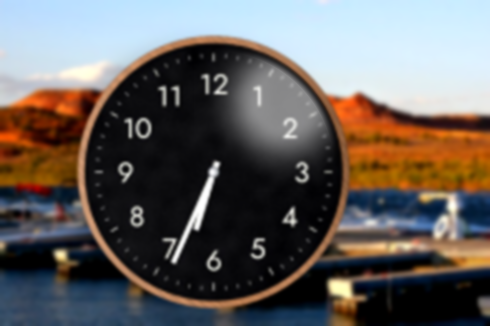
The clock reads 6h34
